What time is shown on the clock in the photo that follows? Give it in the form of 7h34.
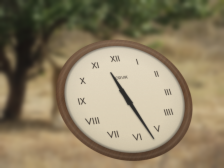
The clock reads 11h27
